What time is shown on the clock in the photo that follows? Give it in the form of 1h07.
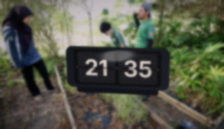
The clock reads 21h35
